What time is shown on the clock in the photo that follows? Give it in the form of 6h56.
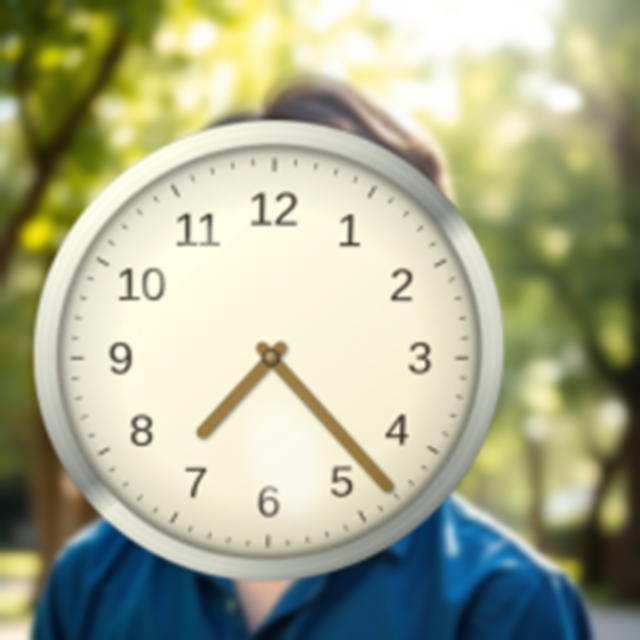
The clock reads 7h23
